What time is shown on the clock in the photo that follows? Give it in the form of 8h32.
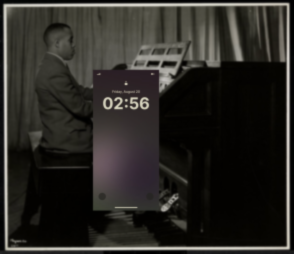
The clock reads 2h56
